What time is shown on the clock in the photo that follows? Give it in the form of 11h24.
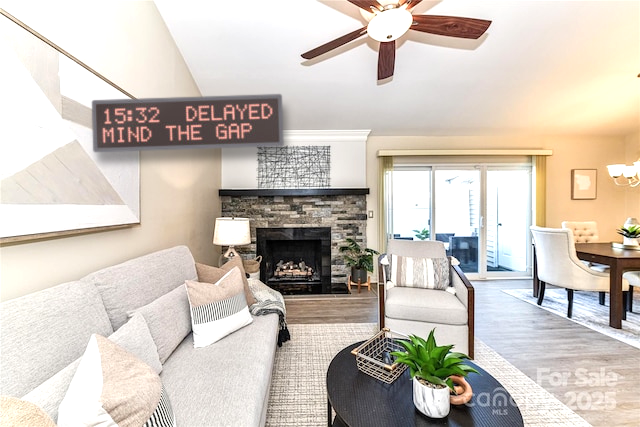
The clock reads 15h32
